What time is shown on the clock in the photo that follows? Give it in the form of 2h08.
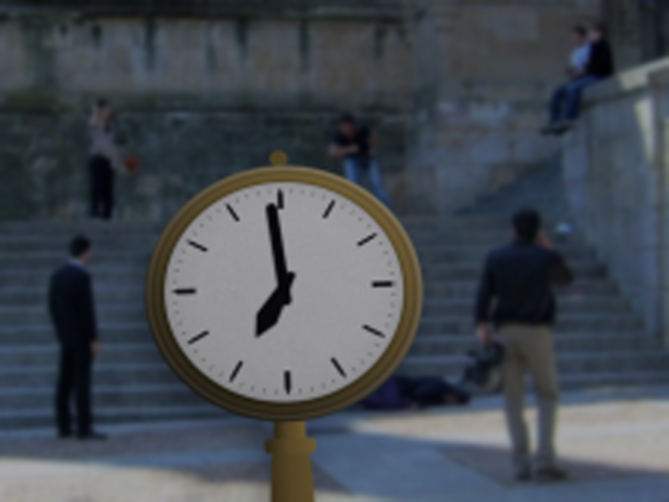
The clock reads 6h59
